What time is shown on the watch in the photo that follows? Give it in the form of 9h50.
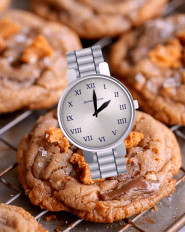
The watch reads 2h01
